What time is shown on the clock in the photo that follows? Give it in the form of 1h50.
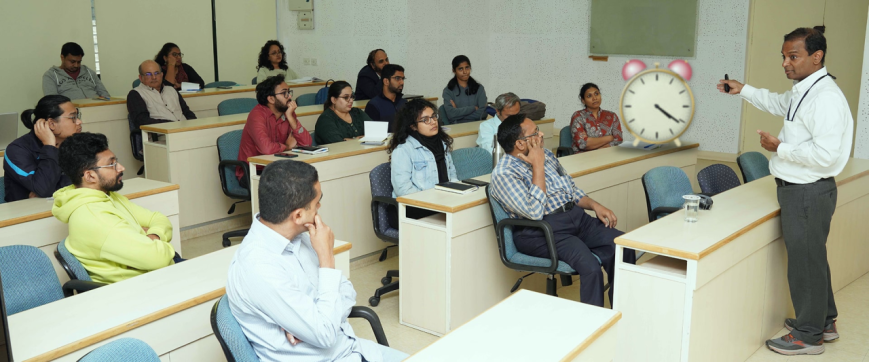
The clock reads 4h21
